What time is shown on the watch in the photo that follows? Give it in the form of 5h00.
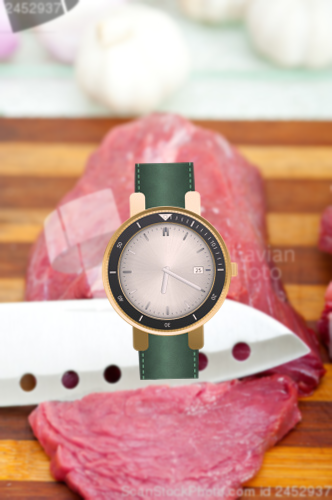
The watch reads 6h20
